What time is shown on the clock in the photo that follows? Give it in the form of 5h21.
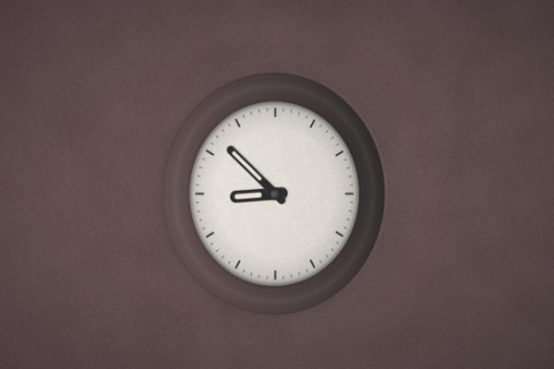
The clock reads 8h52
